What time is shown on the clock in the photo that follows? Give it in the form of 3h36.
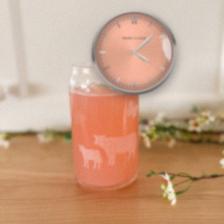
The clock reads 4h08
